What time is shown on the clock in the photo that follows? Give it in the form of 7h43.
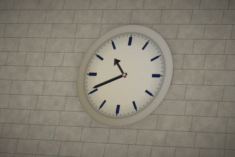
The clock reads 10h41
